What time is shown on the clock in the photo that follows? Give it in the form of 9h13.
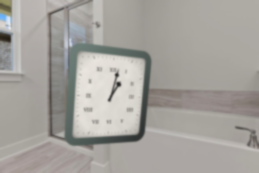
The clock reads 1h02
